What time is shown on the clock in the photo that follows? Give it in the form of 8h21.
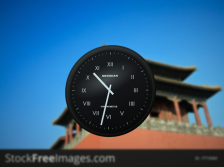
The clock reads 10h32
